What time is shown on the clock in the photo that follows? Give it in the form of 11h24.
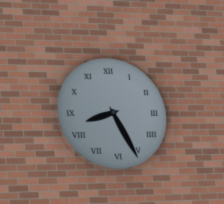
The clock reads 8h26
